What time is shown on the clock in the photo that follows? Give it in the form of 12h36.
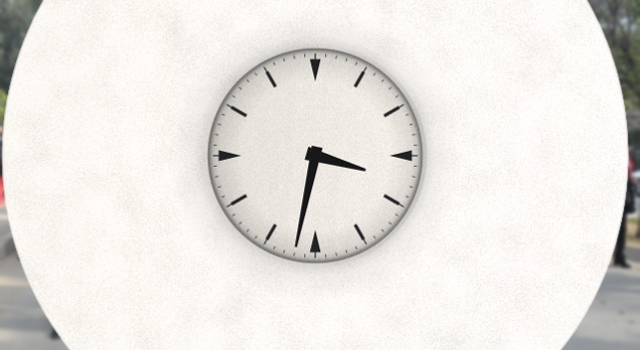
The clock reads 3h32
